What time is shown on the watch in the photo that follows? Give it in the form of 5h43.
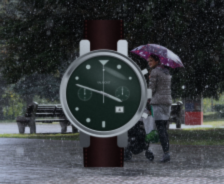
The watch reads 3h48
